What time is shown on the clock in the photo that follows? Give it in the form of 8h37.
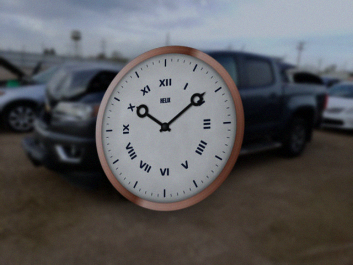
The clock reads 10h09
